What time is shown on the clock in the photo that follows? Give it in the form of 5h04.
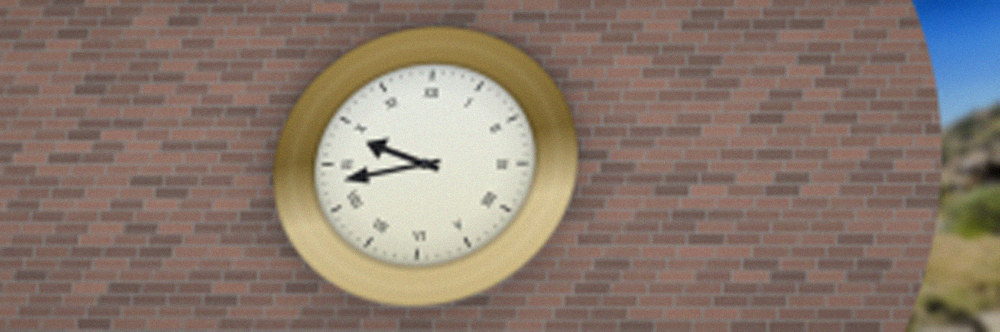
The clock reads 9h43
